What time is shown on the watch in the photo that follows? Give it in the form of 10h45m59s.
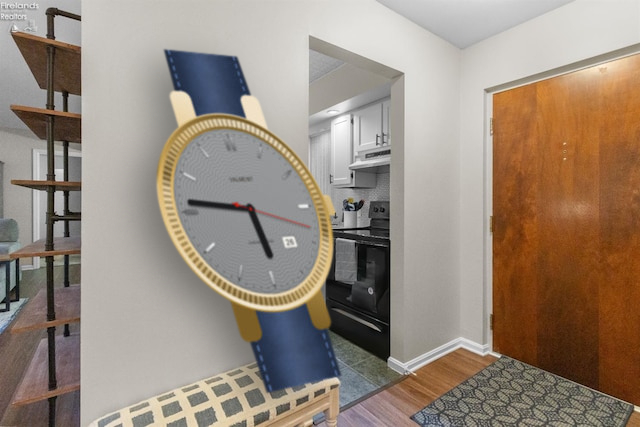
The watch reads 5h46m18s
